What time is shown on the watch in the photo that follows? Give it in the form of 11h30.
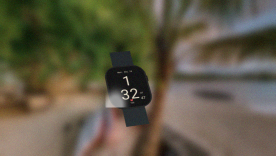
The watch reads 1h32
